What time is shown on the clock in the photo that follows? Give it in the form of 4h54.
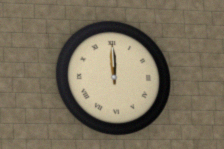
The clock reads 12h00
